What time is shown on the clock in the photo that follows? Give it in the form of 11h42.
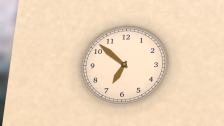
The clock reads 6h52
